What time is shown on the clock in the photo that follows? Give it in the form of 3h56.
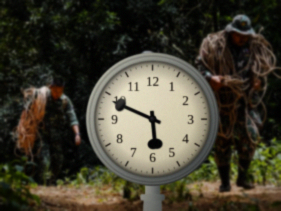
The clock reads 5h49
